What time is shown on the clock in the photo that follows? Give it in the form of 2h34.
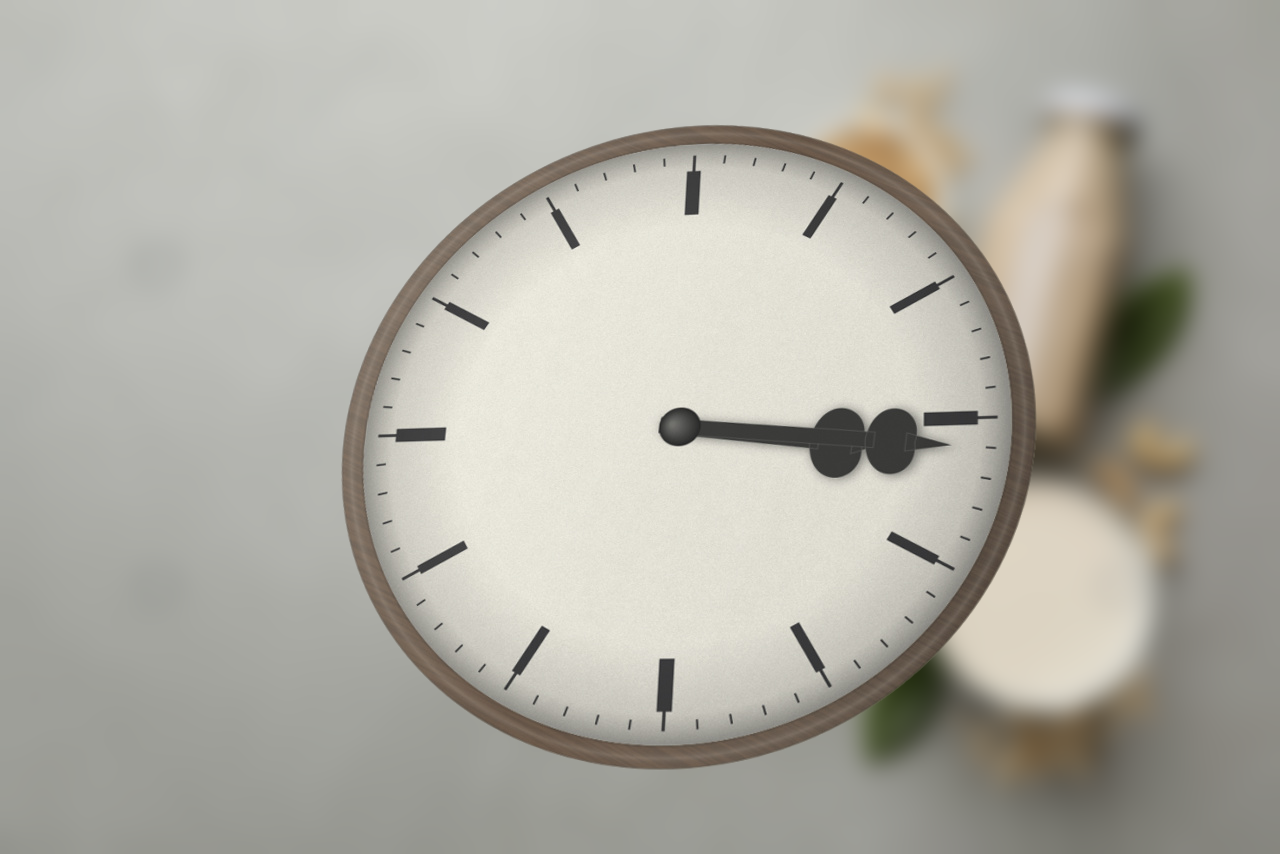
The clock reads 3h16
